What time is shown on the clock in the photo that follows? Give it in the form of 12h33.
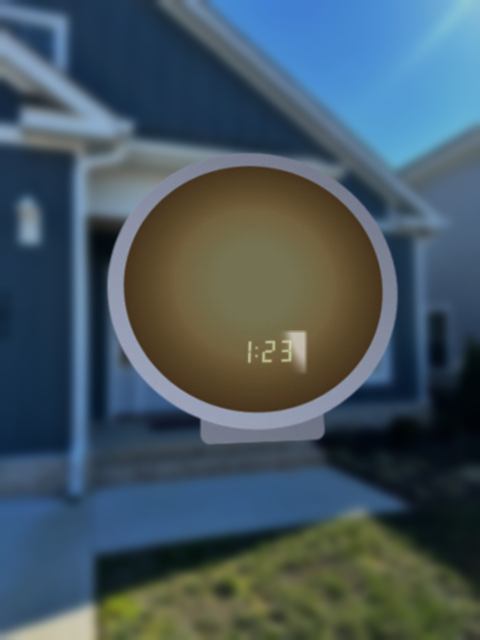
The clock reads 1h23
